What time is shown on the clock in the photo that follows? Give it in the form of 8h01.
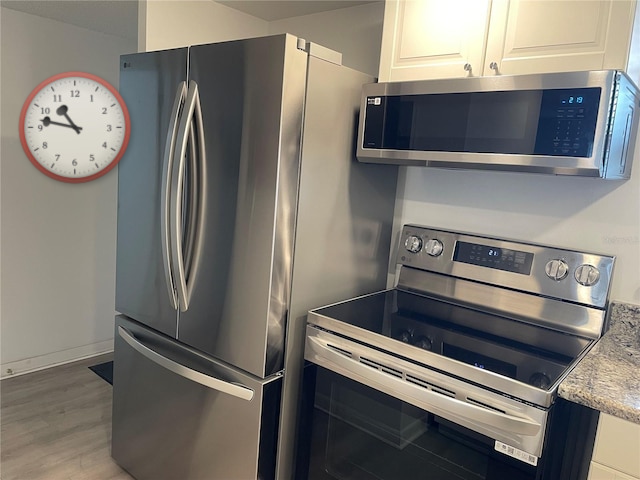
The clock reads 10h47
